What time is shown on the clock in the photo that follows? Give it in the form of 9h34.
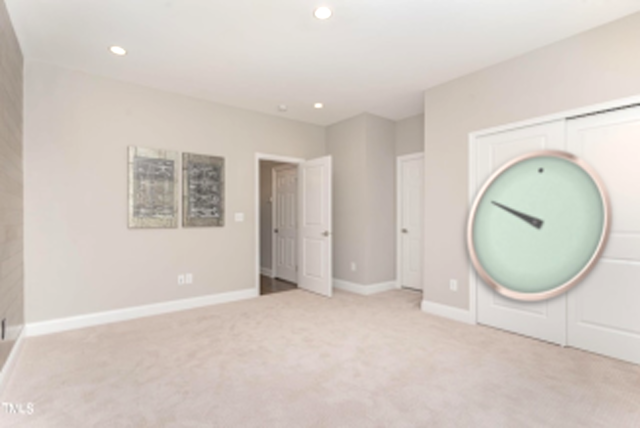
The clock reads 9h49
